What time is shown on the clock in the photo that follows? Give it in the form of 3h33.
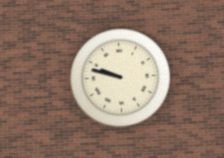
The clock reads 9h48
